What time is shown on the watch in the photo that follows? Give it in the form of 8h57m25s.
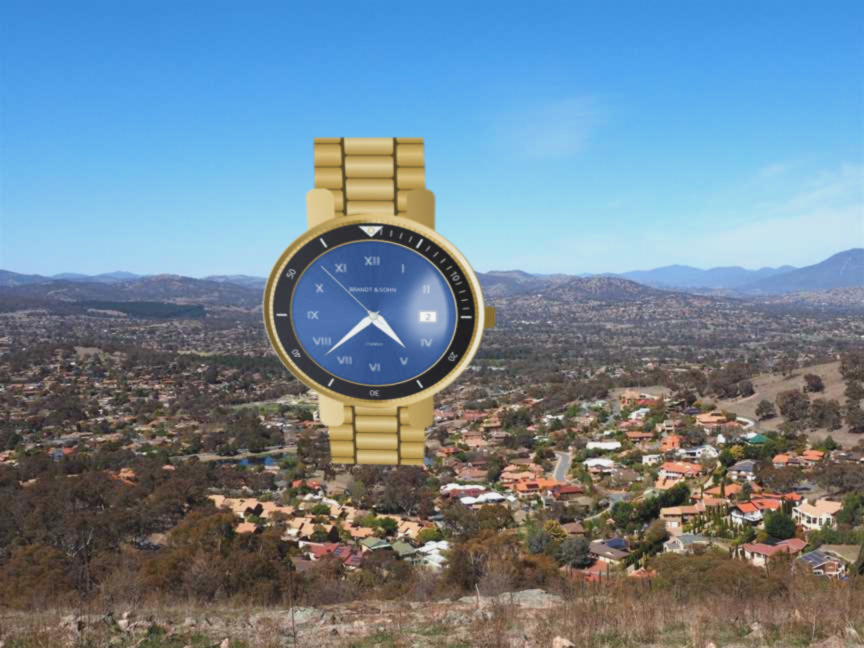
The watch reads 4h37m53s
